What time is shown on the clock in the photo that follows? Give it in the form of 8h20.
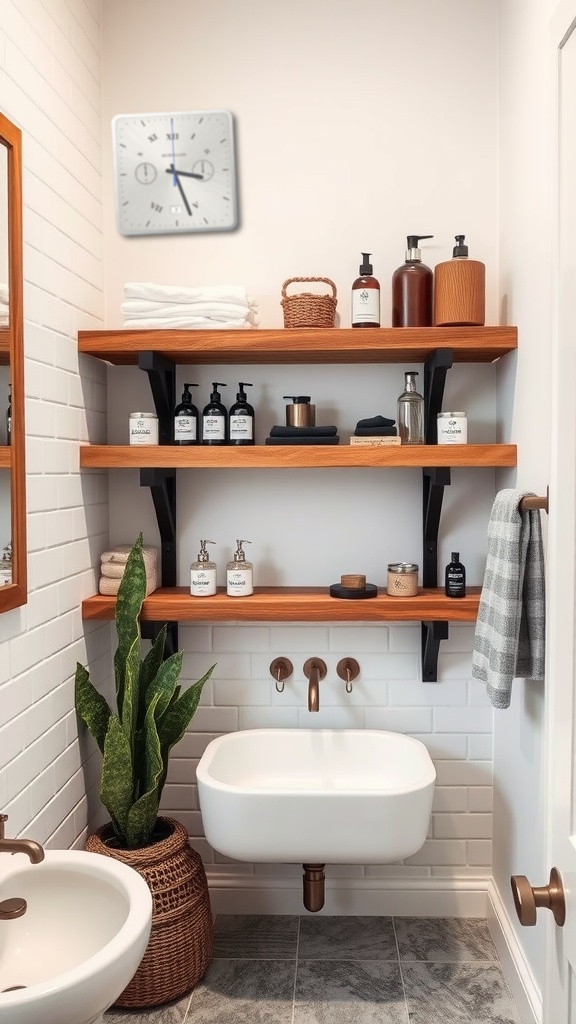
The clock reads 3h27
